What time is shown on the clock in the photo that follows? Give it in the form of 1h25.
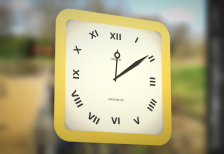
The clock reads 12h09
